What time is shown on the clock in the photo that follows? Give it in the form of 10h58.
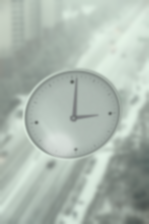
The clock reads 3h01
